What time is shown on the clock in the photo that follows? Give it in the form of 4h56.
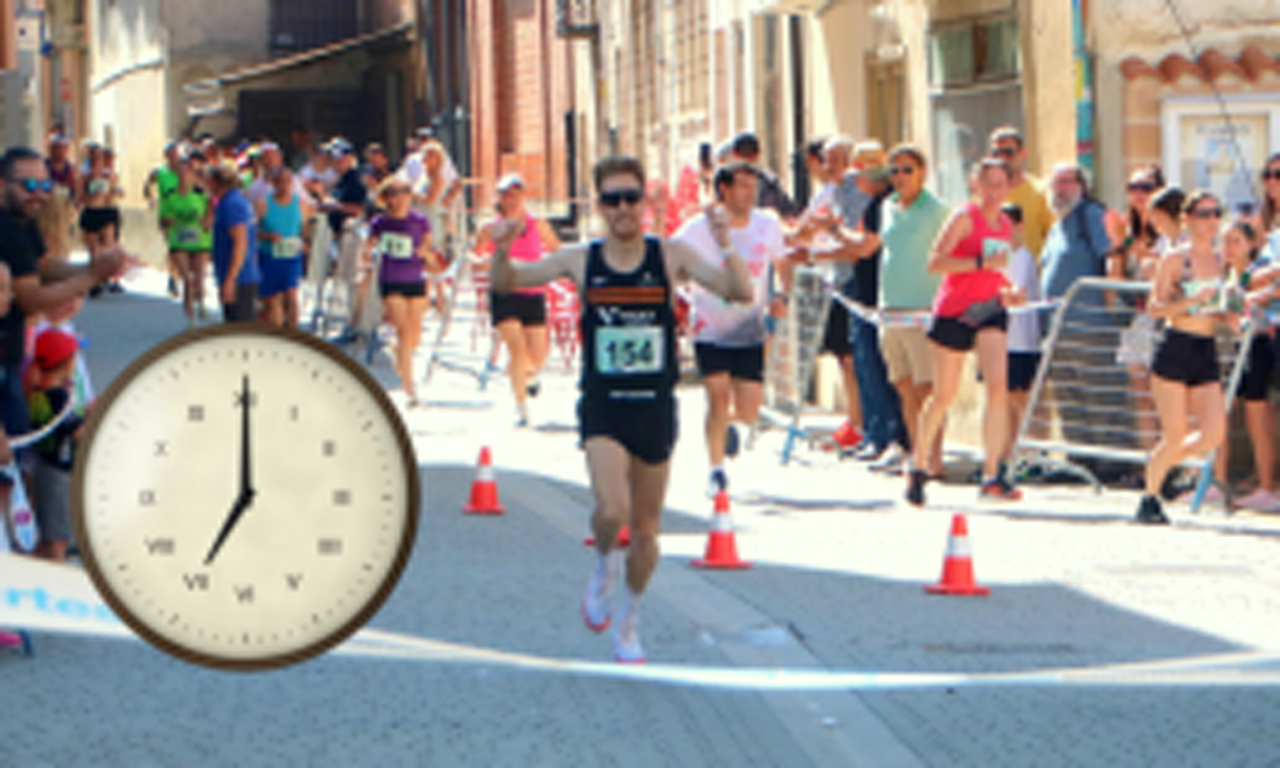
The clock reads 7h00
